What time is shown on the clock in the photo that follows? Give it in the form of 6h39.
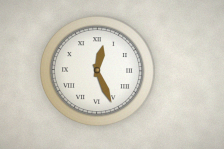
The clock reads 12h26
